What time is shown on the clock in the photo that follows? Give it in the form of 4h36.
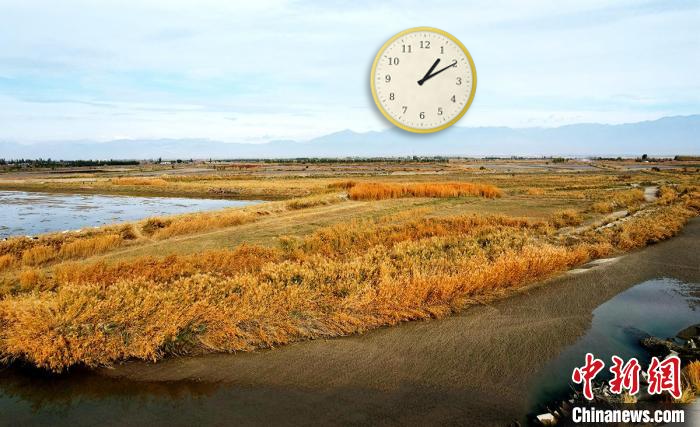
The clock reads 1h10
